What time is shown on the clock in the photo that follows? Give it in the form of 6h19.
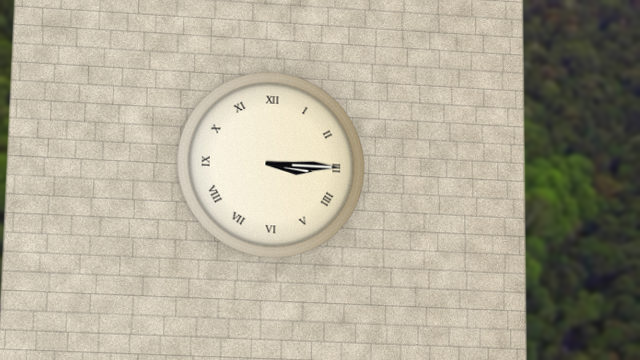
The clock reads 3h15
